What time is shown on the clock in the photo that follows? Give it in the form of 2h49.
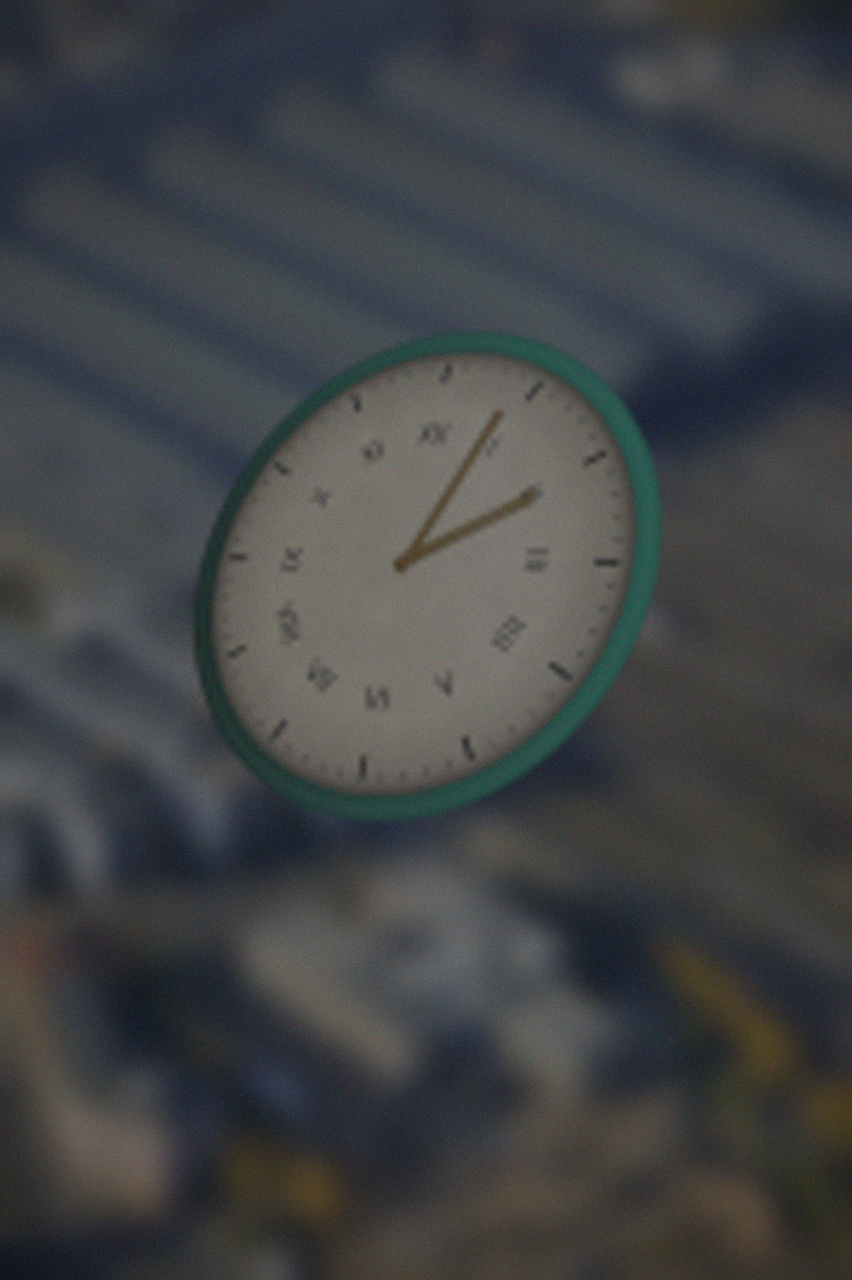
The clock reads 2h04
